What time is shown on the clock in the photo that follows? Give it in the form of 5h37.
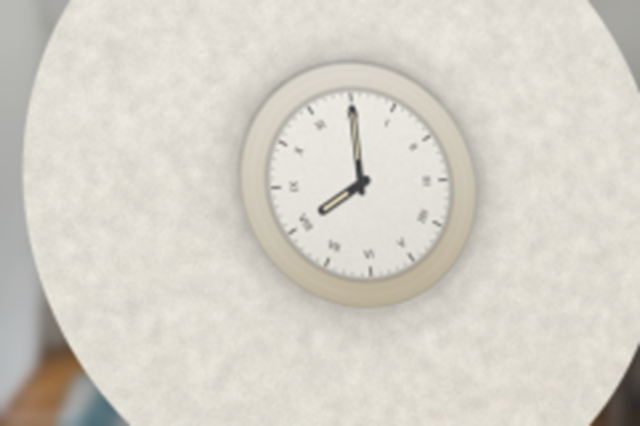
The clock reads 8h00
